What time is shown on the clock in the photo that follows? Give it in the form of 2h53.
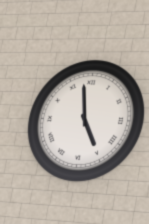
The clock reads 4h58
